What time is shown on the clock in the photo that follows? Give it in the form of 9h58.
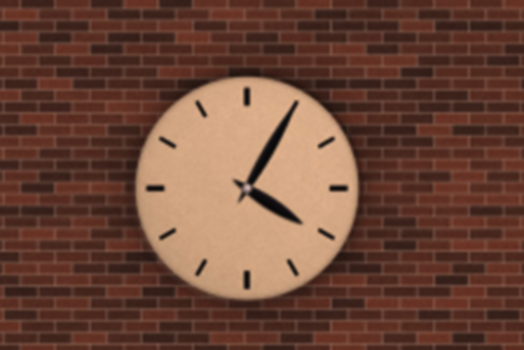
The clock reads 4h05
